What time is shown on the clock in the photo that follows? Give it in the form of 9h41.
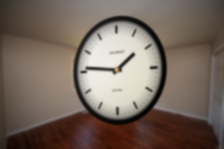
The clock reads 1h46
